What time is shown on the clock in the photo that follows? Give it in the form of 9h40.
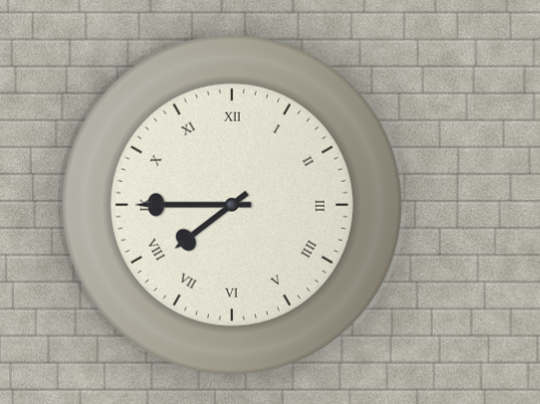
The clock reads 7h45
